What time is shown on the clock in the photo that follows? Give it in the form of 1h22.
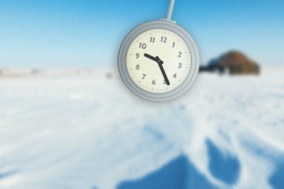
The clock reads 9h24
